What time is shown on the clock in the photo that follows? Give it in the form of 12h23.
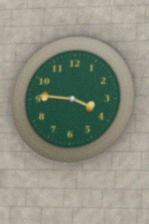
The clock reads 3h46
